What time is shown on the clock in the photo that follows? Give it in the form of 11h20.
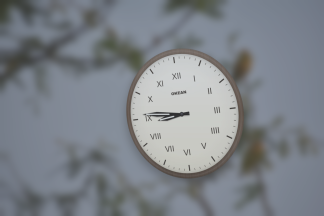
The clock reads 8h46
